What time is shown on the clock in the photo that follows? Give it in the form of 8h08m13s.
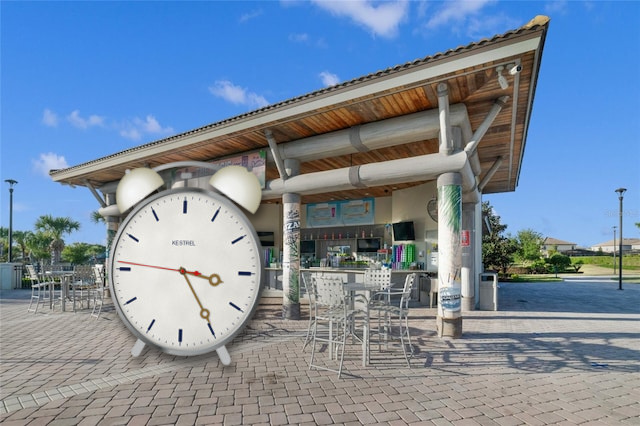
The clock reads 3h24m46s
